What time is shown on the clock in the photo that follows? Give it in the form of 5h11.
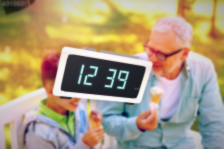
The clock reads 12h39
